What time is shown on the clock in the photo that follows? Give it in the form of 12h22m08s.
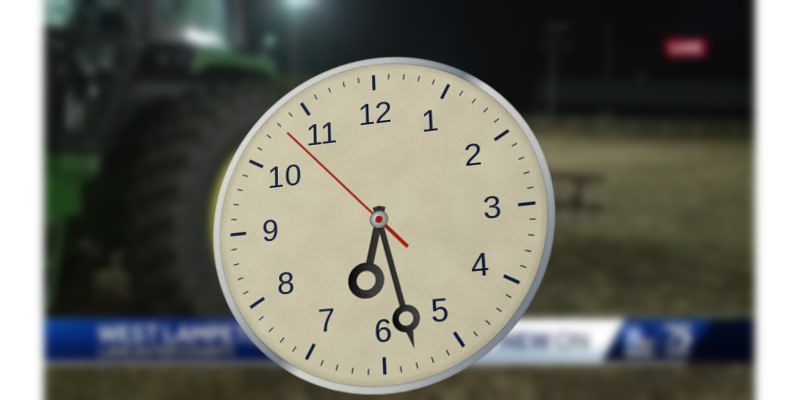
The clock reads 6h27m53s
